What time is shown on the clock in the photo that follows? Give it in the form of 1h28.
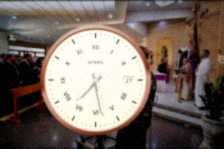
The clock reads 7h28
